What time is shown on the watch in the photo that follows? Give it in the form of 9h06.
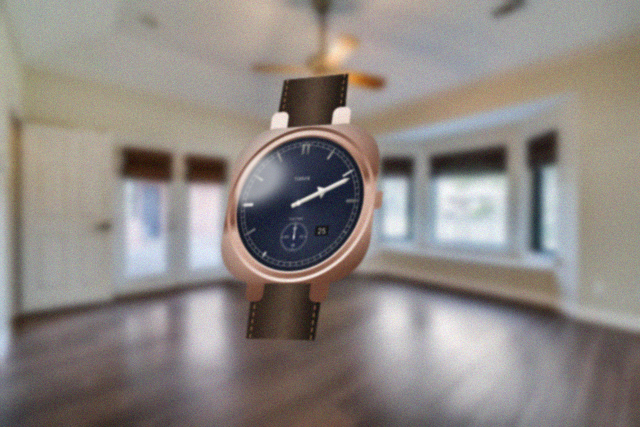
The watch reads 2h11
